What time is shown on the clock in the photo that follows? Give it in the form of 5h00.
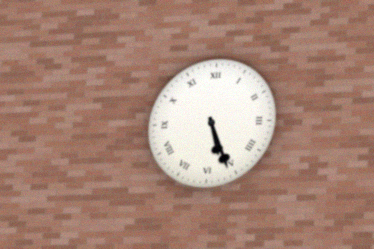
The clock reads 5h26
